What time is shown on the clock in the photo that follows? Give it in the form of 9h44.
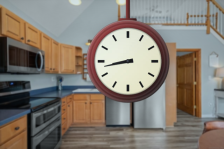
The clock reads 8h43
